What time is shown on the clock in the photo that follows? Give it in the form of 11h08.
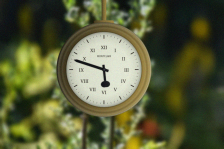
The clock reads 5h48
